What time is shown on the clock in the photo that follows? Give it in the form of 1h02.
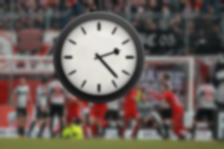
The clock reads 2h23
